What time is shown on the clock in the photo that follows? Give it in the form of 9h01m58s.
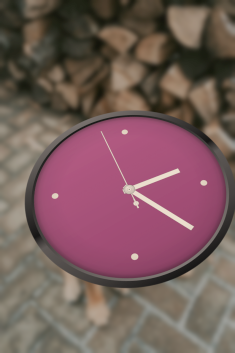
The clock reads 2h21m57s
